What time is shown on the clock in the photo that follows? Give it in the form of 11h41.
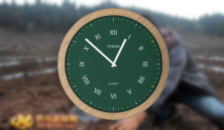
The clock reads 12h52
